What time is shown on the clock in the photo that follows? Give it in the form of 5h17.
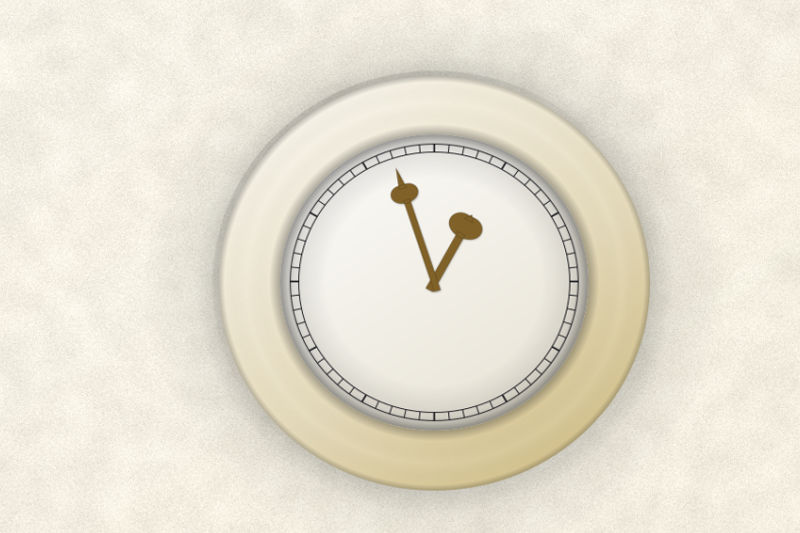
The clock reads 12h57
